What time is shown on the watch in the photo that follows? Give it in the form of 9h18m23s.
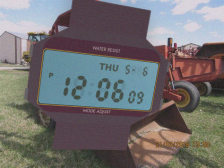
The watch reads 12h06m09s
